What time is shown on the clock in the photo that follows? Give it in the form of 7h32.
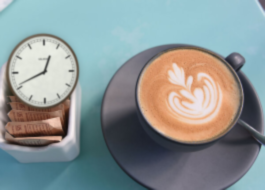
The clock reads 12h41
